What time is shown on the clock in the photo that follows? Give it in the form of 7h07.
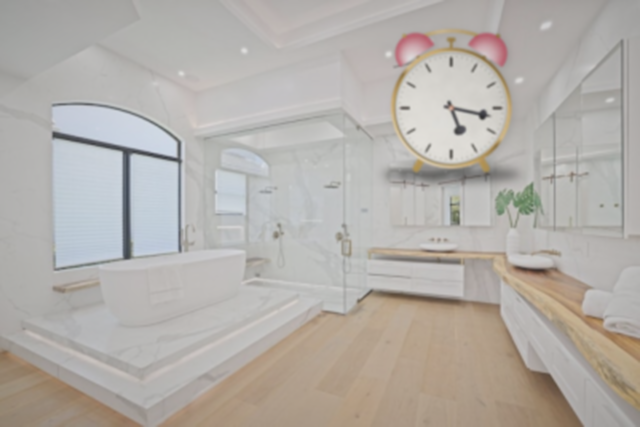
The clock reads 5h17
